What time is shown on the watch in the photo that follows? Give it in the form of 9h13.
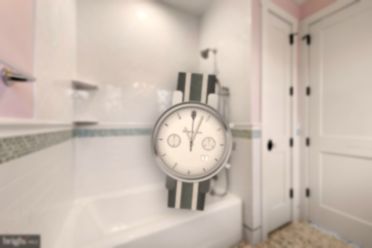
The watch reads 11h03
